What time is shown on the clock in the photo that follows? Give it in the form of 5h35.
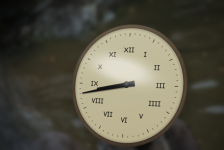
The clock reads 8h43
